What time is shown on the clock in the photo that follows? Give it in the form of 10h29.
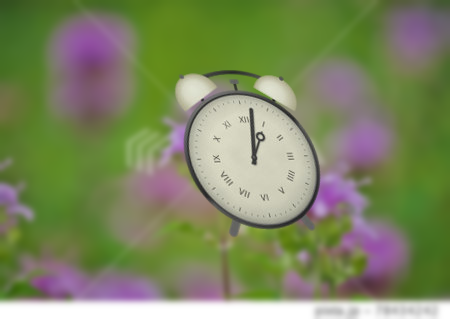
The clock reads 1h02
